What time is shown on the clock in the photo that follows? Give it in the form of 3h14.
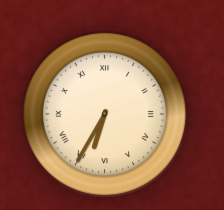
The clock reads 6h35
